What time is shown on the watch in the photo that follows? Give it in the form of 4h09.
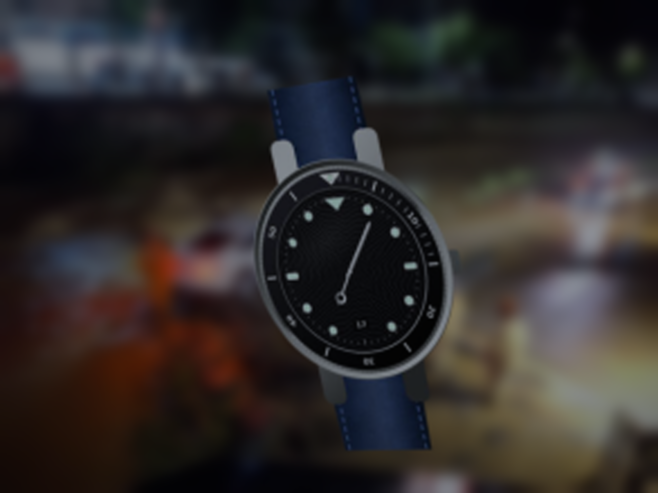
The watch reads 7h06
